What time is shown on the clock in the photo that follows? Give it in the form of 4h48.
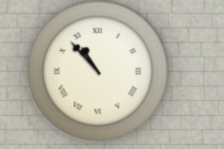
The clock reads 10h53
